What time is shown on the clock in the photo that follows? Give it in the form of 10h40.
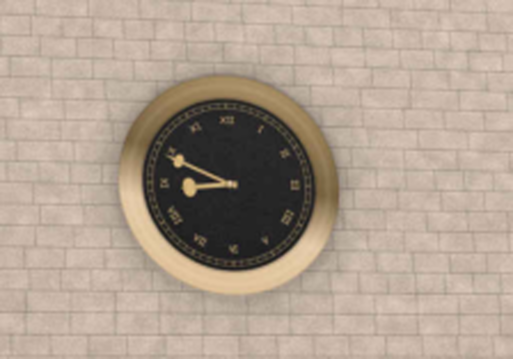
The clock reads 8h49
